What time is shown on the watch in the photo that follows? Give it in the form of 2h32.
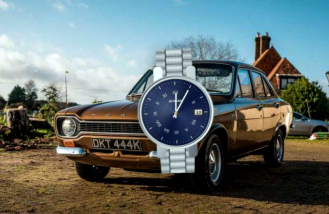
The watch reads 12h05
